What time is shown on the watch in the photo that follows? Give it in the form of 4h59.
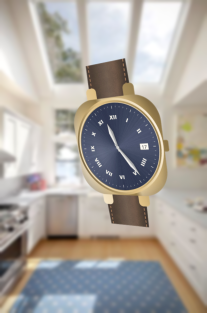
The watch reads 11h24
